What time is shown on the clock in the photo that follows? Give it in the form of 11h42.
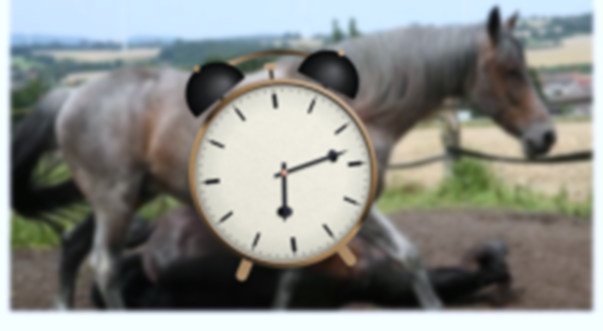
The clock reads 6h13
